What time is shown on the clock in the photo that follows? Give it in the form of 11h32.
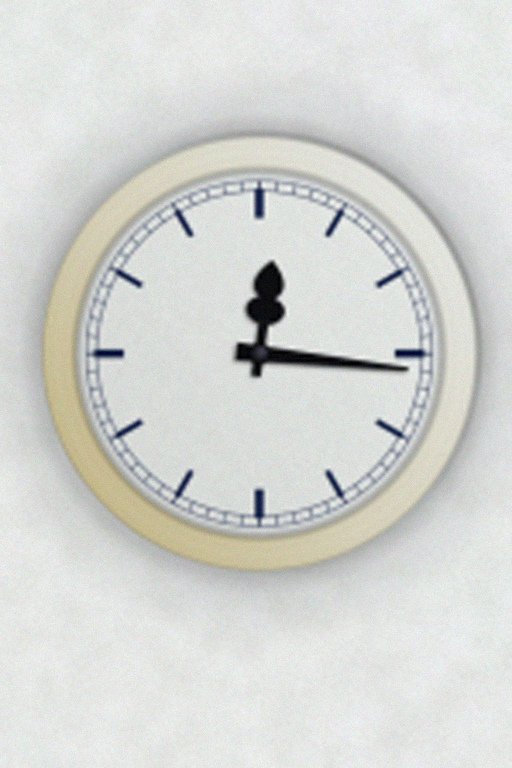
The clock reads 12h16
